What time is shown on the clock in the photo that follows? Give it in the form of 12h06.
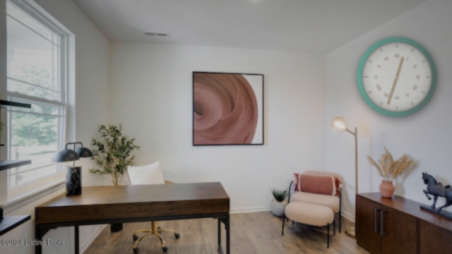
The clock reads 12h33
